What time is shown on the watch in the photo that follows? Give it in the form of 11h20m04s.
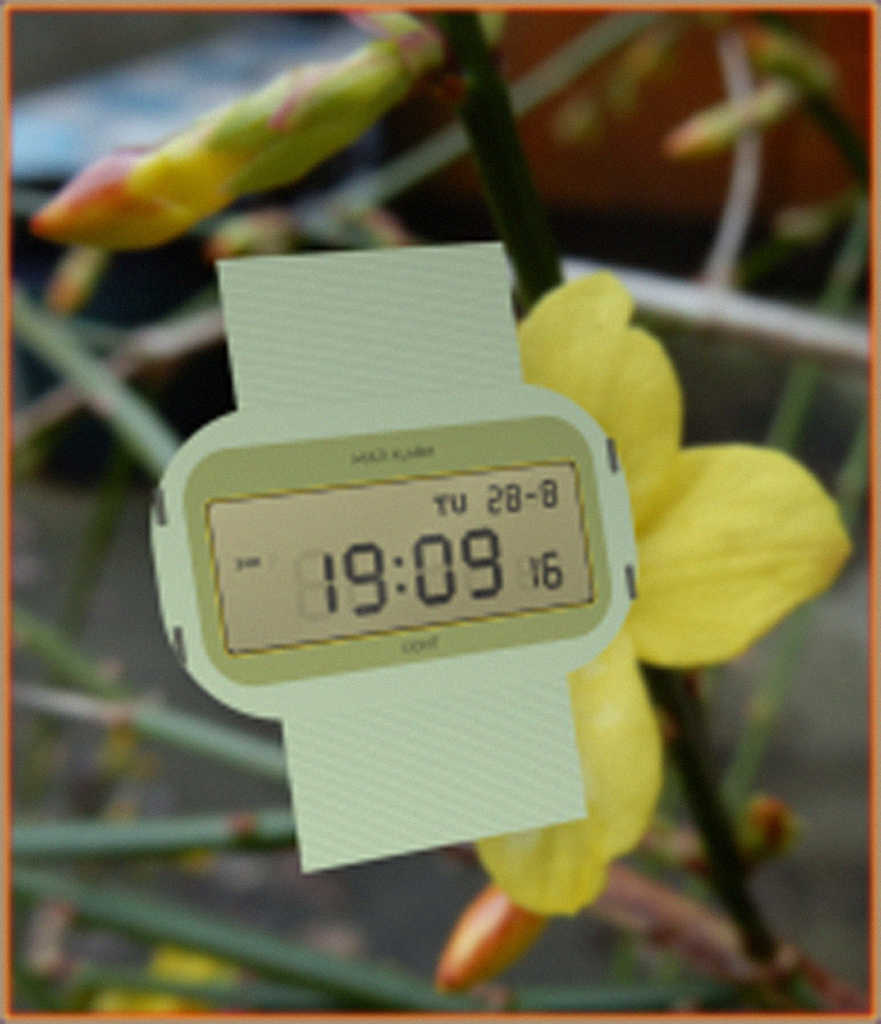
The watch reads 19h09m16s
